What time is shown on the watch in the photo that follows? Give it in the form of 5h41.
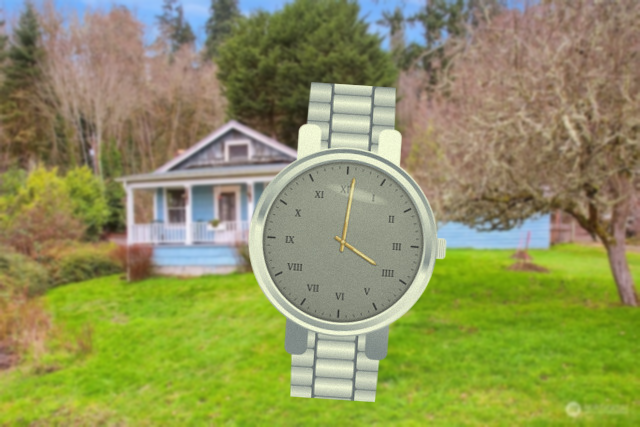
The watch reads 4h01
